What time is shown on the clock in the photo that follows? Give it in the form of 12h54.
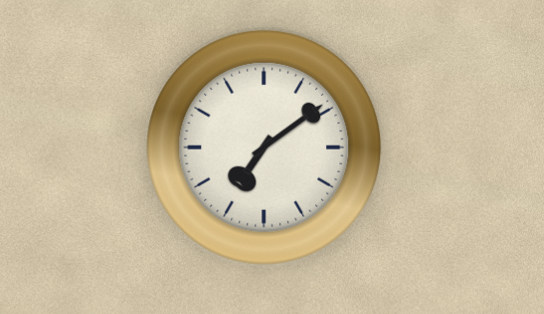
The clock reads 7h09
